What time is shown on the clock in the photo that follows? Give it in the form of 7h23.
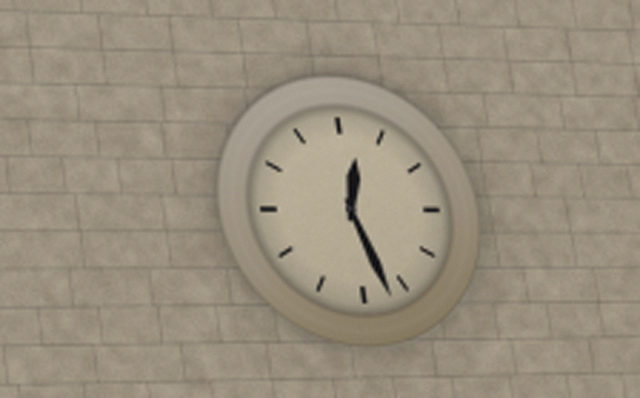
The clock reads 12h27
